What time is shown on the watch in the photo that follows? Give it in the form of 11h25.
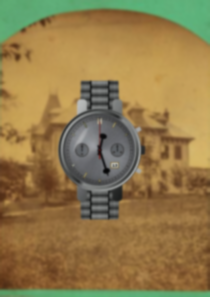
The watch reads 12h27
